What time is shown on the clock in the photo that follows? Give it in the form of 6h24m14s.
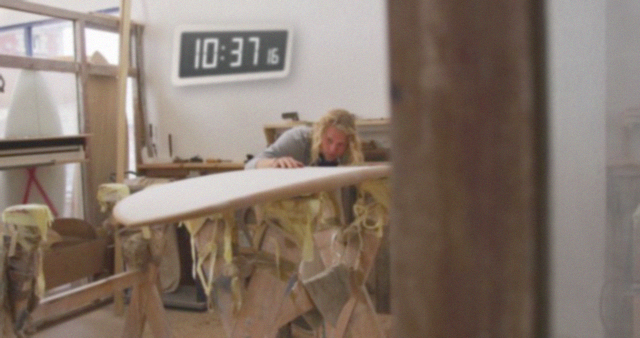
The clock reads 10h37m16s
